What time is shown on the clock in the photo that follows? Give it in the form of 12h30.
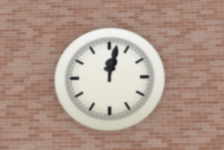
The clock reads 12h02
